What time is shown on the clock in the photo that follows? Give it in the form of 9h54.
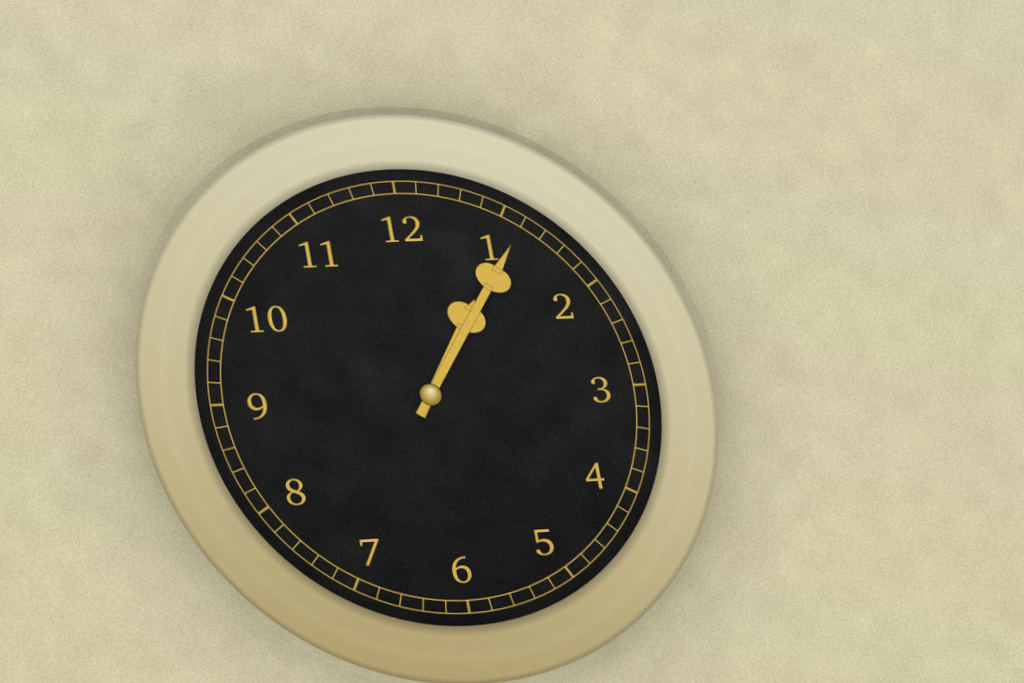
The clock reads 1h06
